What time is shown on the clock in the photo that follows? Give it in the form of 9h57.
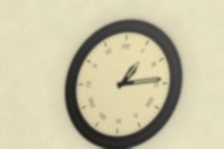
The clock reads 1h14
